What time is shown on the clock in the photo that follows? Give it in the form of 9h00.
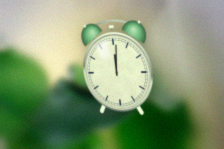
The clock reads 12h01
